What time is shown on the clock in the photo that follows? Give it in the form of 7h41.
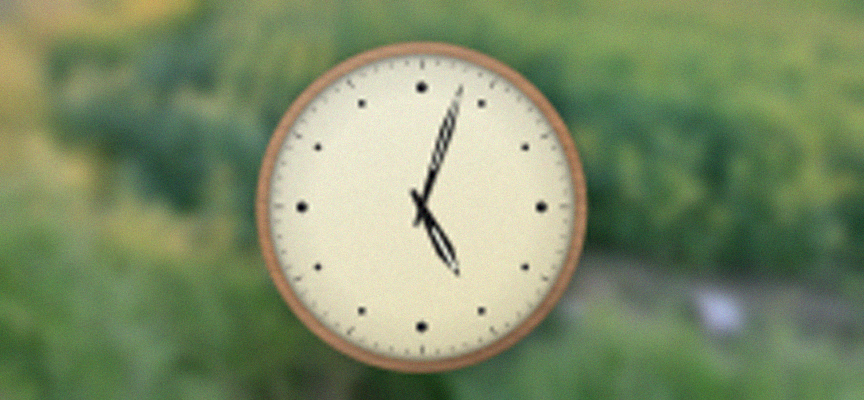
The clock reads 5h03
